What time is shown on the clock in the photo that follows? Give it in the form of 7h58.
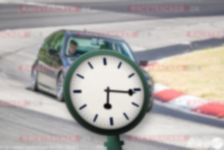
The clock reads 6h16
